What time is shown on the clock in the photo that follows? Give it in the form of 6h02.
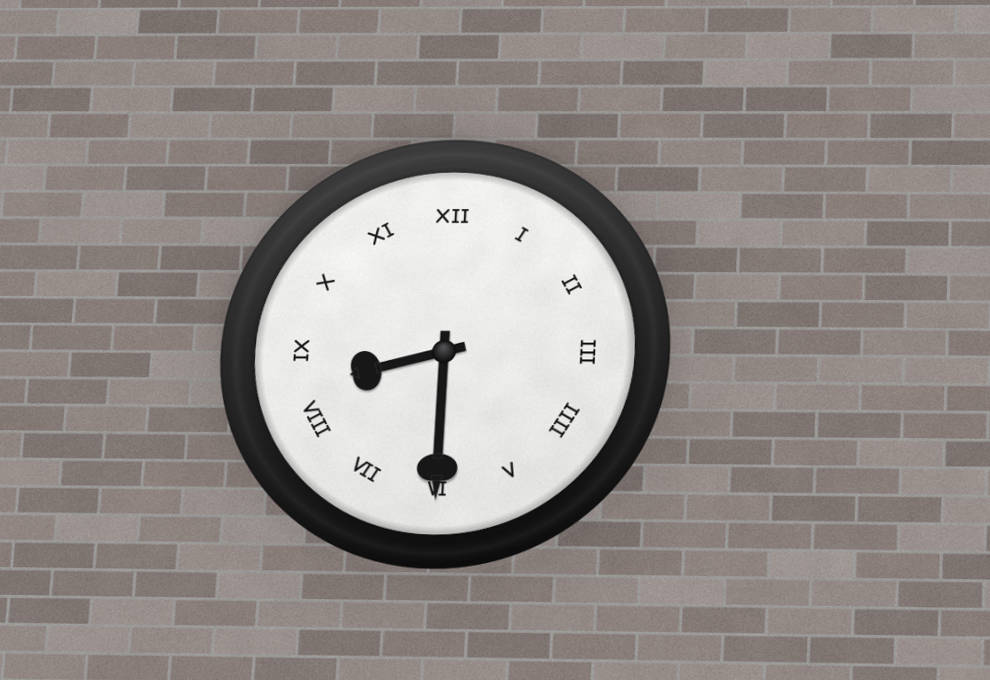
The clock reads 8h30
